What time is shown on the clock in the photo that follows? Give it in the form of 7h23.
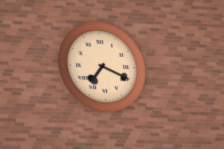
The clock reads 7h19
